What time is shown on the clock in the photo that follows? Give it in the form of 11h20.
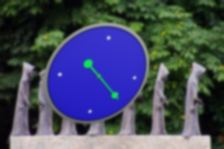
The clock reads 10h22
